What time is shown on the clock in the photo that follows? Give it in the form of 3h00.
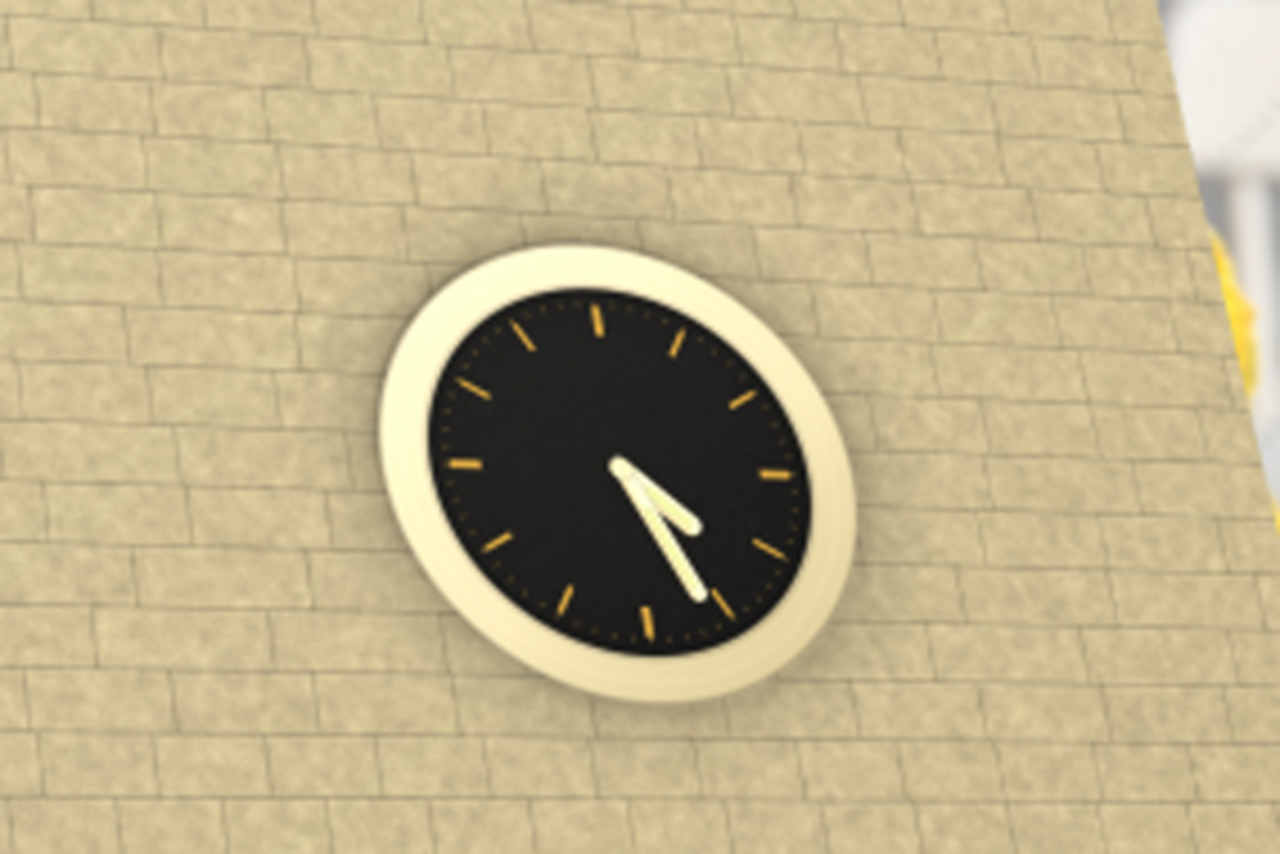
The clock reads 4h26
